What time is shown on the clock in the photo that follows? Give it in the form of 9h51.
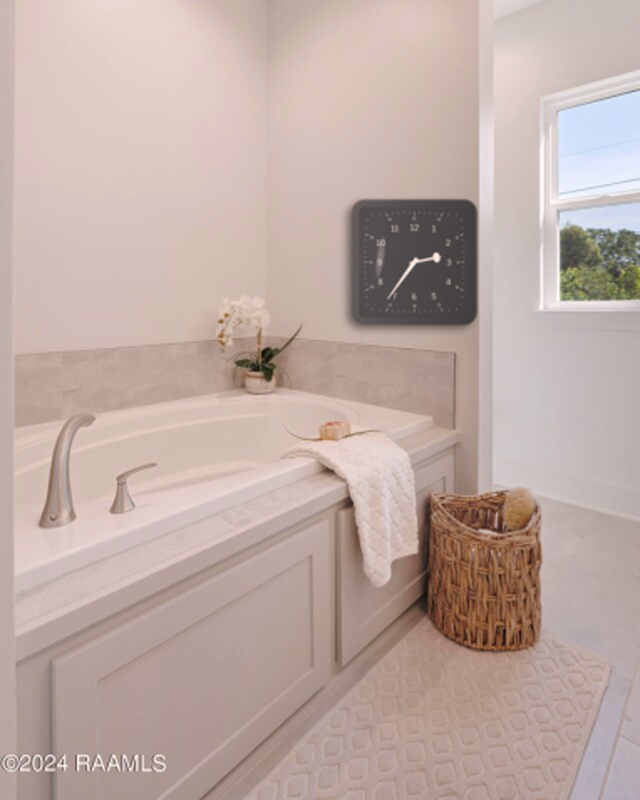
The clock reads 2h36
